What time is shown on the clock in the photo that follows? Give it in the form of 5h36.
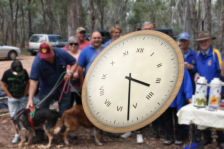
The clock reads 3h27
